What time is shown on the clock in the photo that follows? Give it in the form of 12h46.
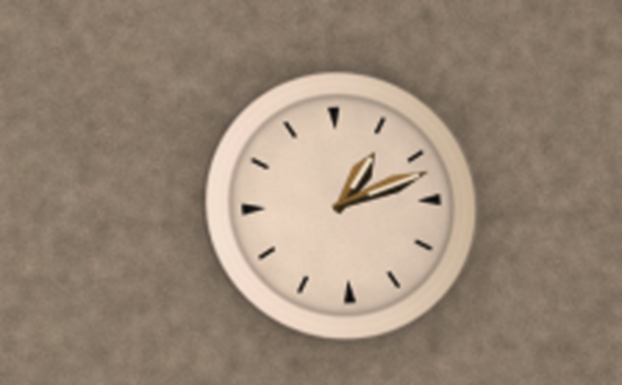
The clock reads 1h12
